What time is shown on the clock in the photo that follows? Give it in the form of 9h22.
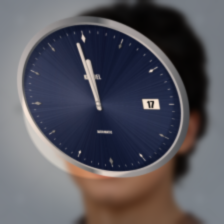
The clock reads 11h59
